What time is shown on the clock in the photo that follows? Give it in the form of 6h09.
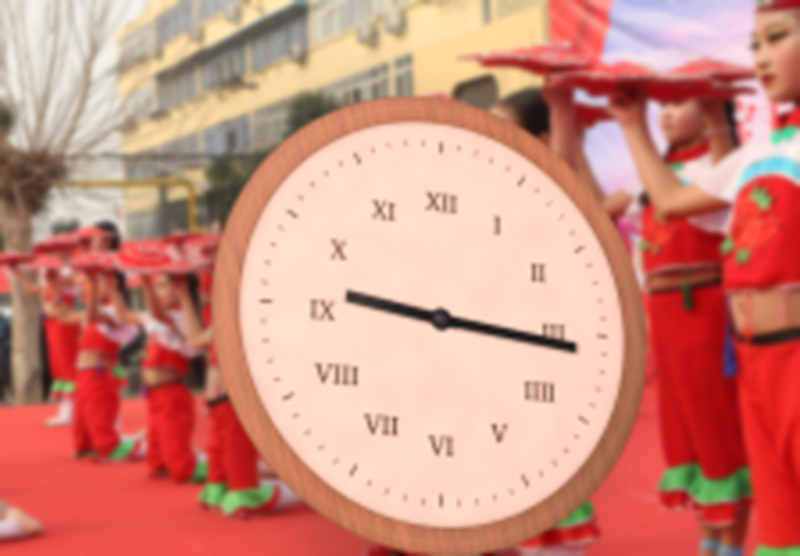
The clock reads 9h16
